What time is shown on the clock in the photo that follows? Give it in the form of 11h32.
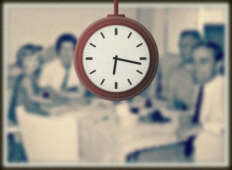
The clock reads 6h17
